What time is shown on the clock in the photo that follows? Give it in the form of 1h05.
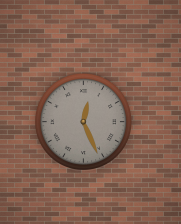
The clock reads 12h26
